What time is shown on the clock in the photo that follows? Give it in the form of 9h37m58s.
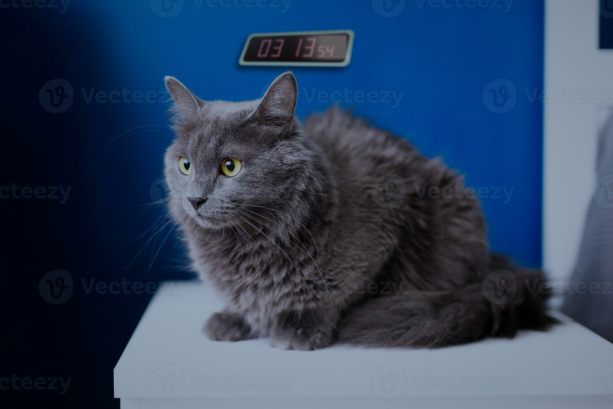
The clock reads 3h13m54s
